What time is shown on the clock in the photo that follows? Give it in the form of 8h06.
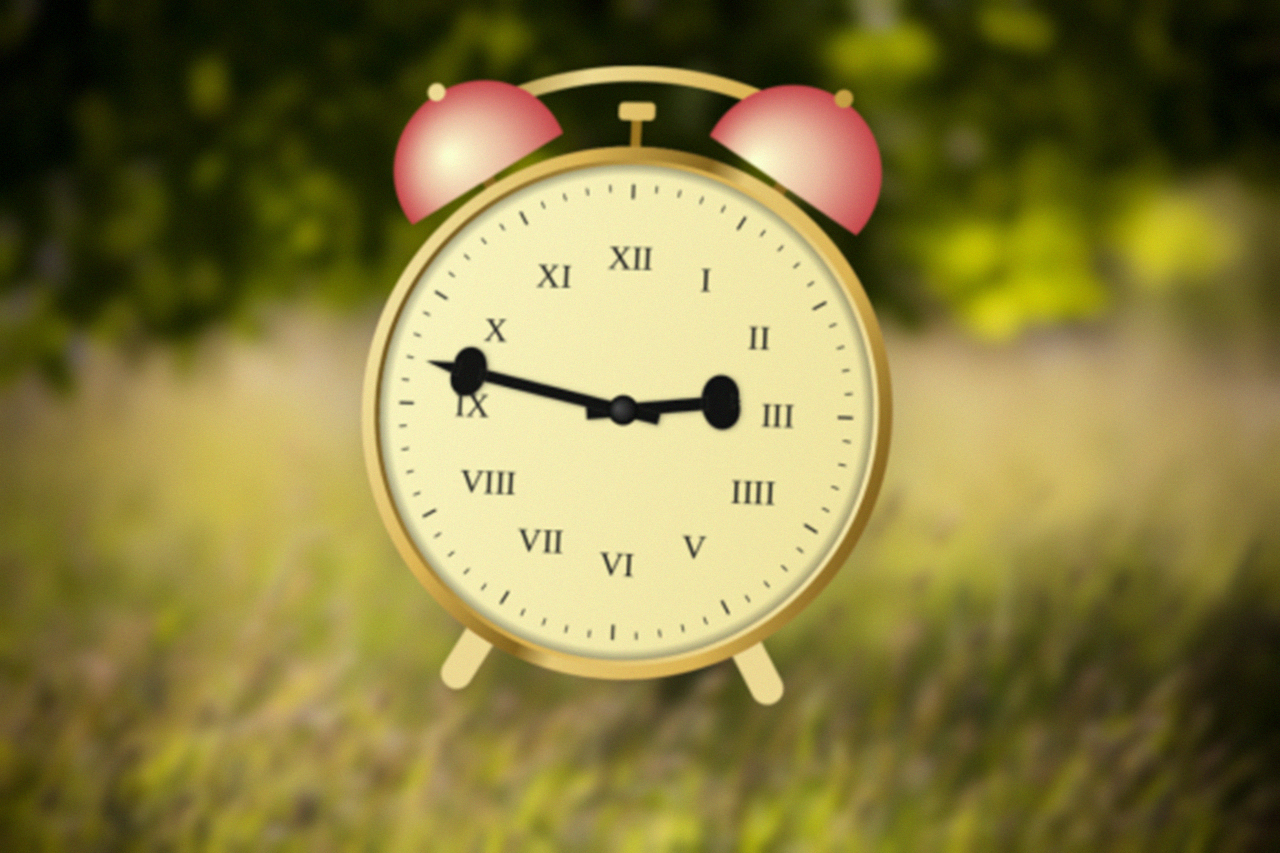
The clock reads 2h47
